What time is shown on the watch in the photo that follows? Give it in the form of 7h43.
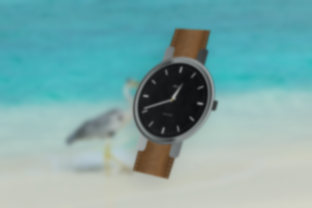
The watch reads 12h41
